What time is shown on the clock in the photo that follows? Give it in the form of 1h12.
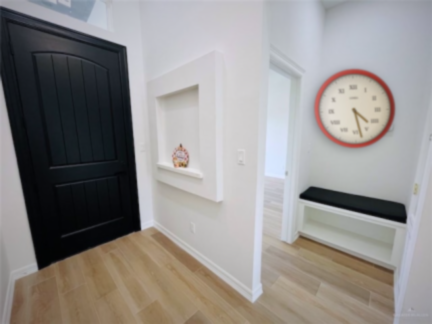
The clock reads 4h28
